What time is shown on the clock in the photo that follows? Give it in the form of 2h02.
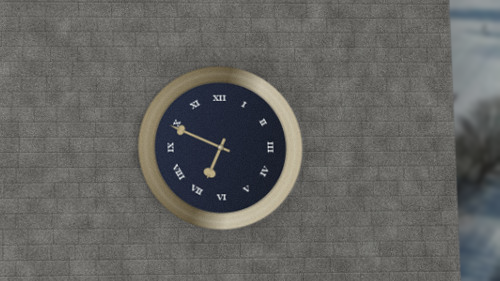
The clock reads 6h49
